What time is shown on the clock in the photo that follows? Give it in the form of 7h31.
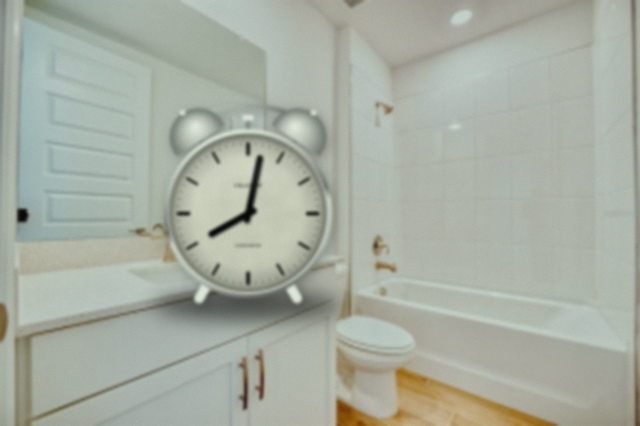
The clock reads 8h02
